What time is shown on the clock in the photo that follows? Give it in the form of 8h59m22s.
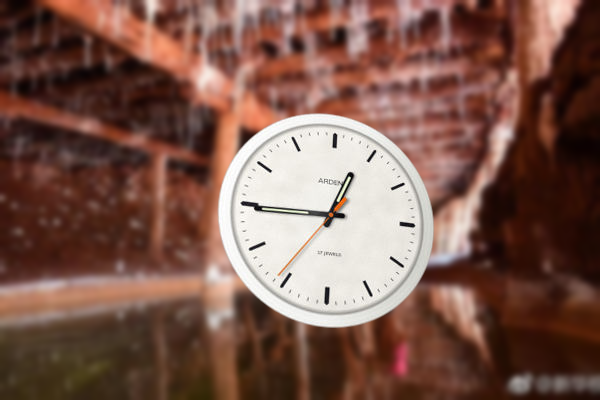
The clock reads 12h44m36s
